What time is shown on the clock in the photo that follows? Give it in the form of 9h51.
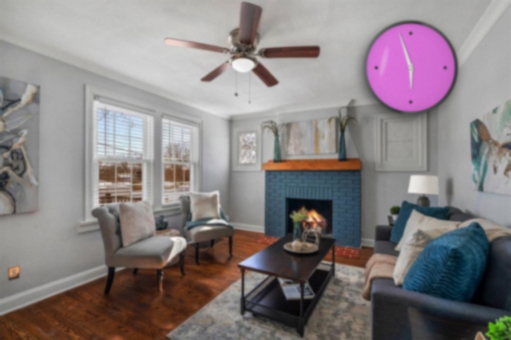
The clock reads 5h57
